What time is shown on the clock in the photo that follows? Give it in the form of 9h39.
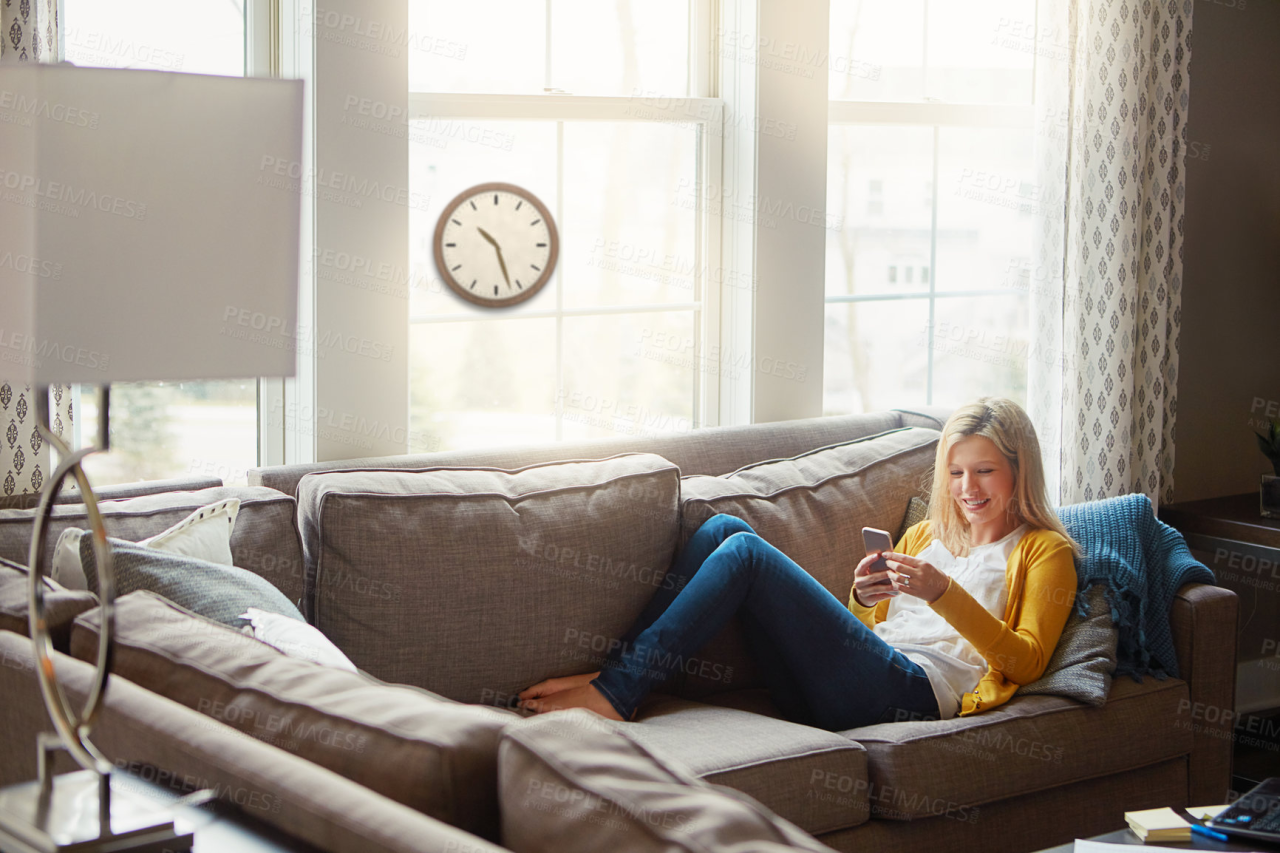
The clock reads 10h27
